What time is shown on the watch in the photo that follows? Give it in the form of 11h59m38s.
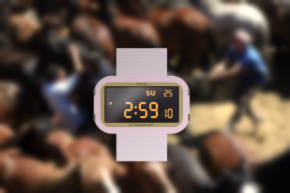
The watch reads 2h59m10s
